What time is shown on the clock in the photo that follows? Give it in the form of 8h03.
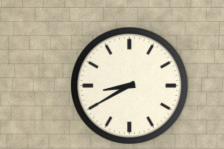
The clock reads 8h40
